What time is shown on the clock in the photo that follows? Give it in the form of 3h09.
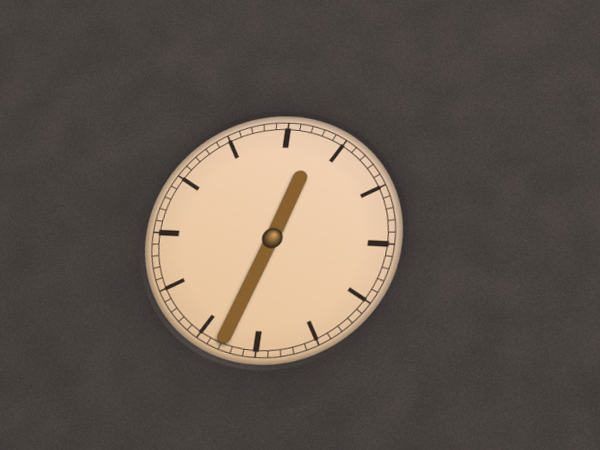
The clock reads 12h33
